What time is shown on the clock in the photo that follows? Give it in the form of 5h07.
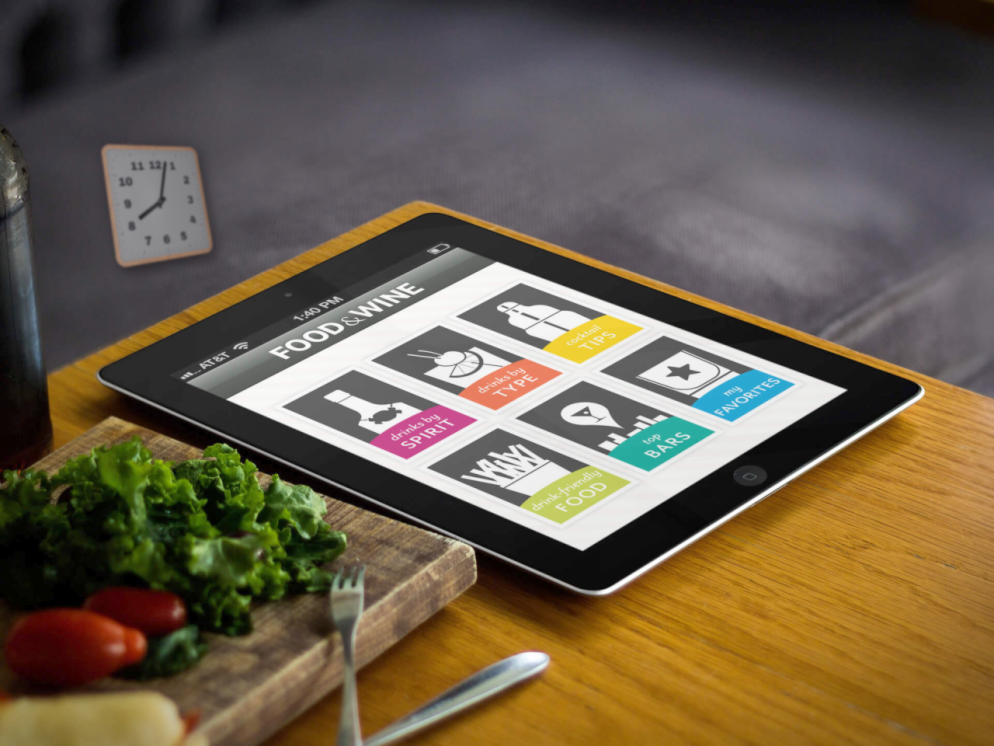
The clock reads 8h03
